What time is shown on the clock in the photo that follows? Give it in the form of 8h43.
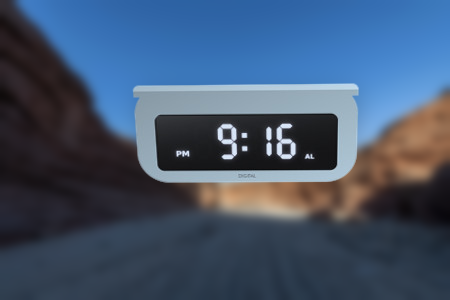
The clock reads 9h16
